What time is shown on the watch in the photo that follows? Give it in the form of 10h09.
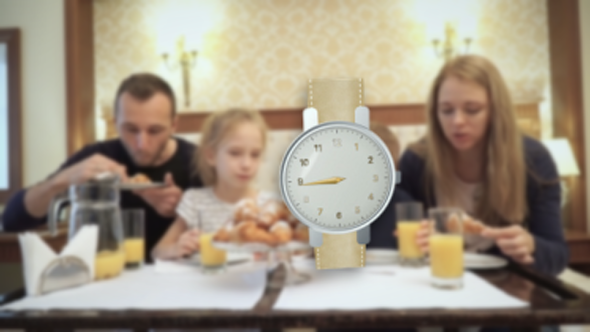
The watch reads 8h44
